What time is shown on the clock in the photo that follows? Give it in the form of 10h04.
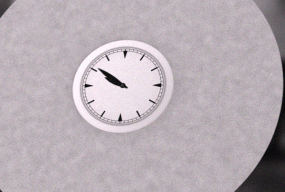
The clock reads 9h51
